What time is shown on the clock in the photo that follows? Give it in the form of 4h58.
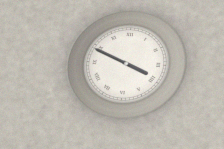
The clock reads 3h49
